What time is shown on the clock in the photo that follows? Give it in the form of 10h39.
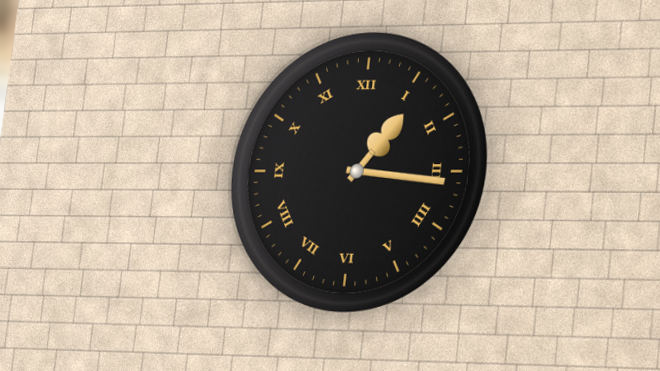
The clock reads 1h16
